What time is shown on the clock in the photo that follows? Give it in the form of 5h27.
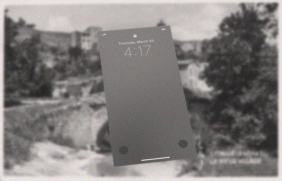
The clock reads 4h17
